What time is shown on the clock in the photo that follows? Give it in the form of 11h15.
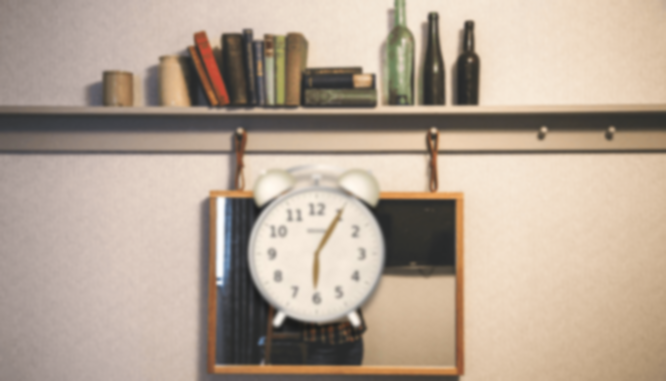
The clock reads 6h05
